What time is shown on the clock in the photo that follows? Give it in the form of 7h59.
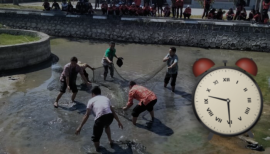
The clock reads 9h30
